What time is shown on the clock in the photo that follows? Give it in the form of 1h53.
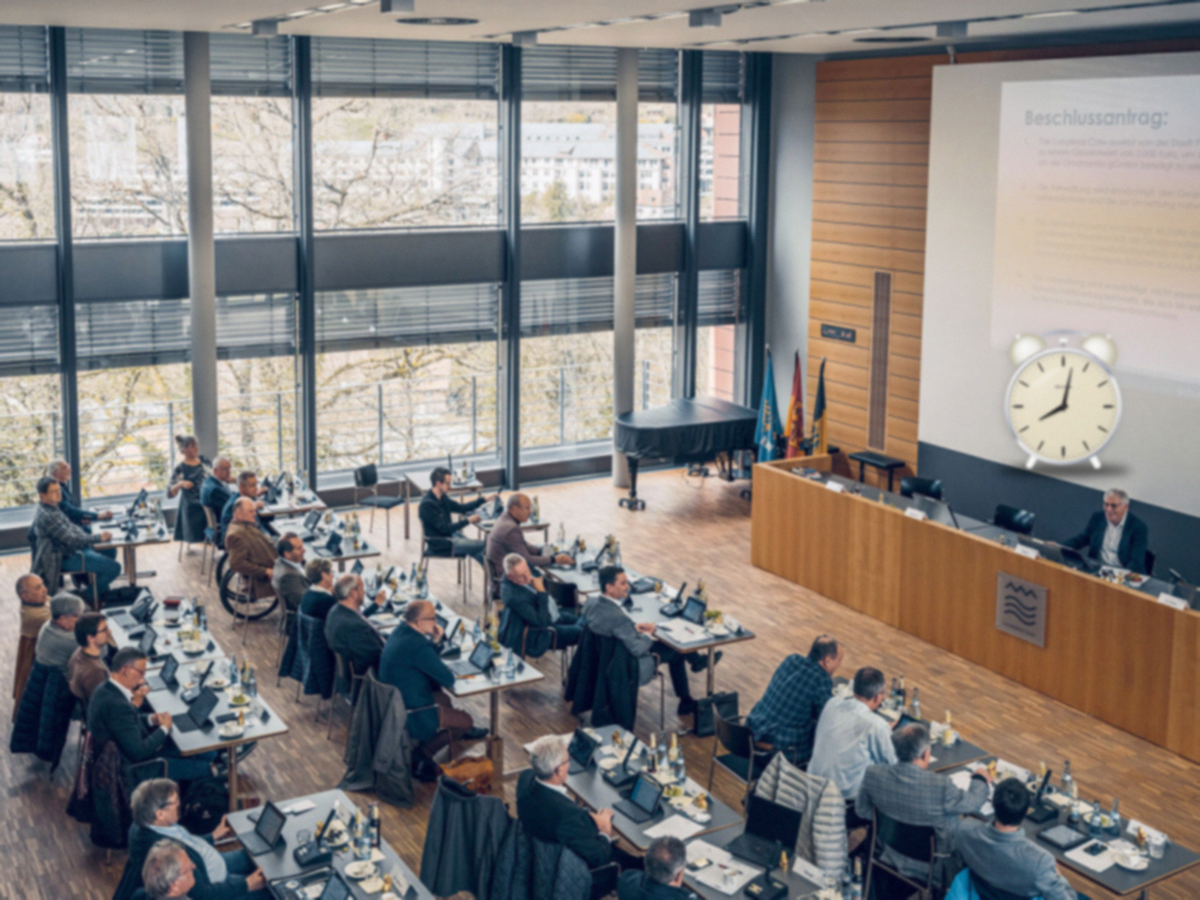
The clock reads 8h02
